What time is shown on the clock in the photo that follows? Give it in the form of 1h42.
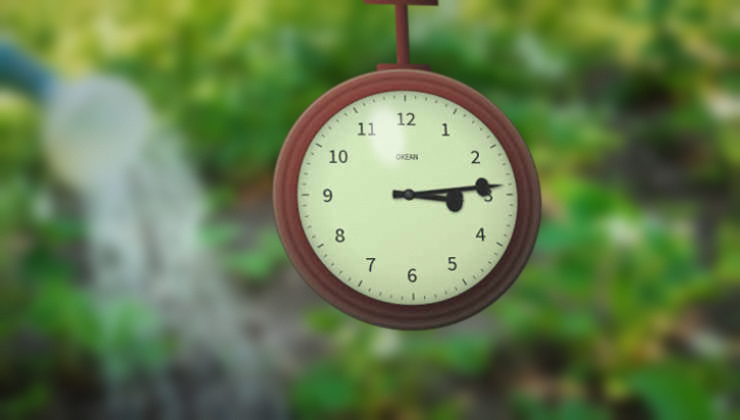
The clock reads 3h14
